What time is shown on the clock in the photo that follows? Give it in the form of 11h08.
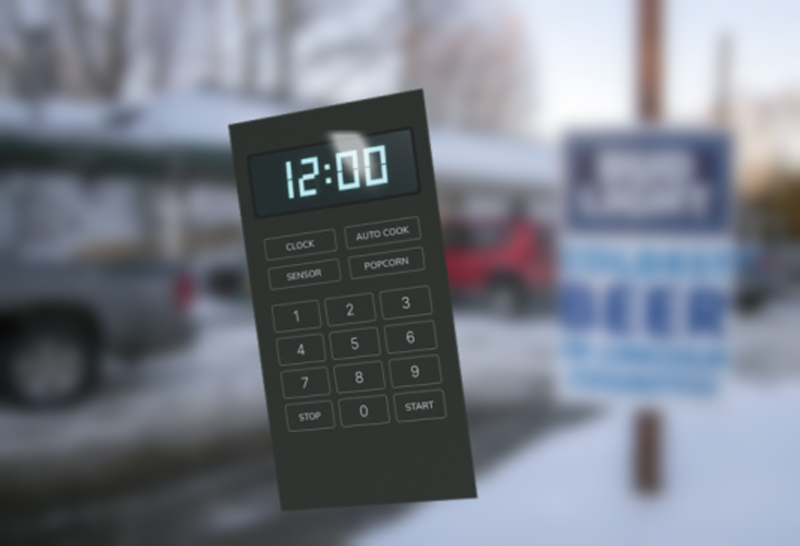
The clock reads 12h00
